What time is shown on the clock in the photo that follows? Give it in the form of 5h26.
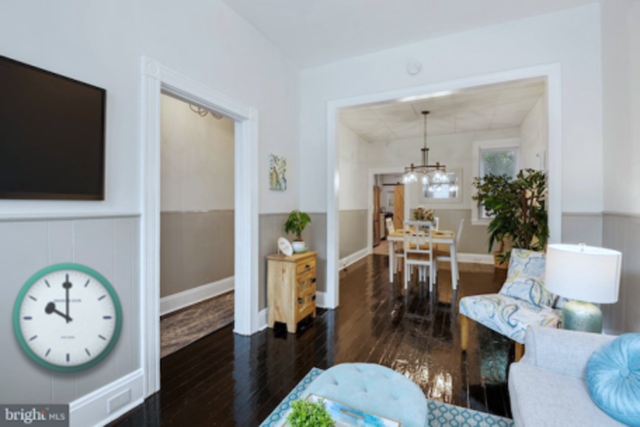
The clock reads 10h00
